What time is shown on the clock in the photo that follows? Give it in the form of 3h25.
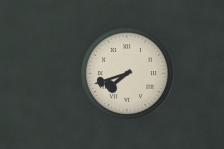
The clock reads 7h42
